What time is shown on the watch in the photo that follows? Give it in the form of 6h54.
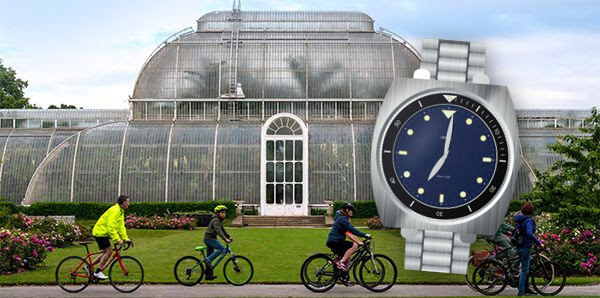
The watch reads 7h01
